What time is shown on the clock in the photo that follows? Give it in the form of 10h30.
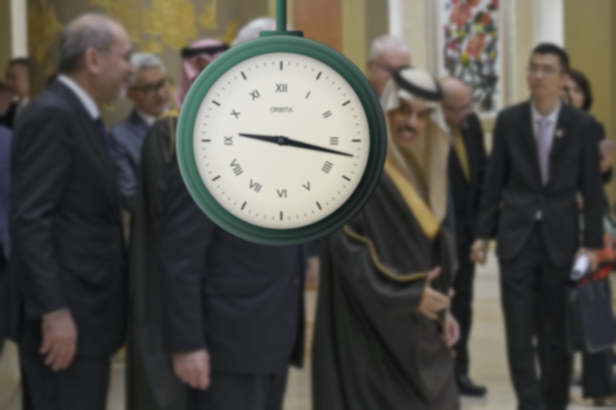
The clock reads 9h17
